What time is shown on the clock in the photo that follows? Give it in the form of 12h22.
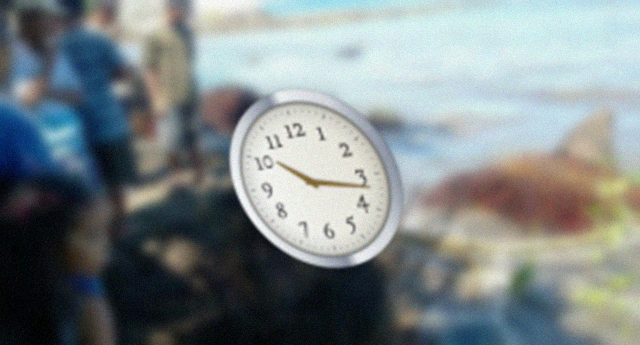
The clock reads 10h17
